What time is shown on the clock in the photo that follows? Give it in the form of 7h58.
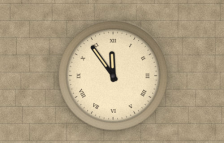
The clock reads 11h54
